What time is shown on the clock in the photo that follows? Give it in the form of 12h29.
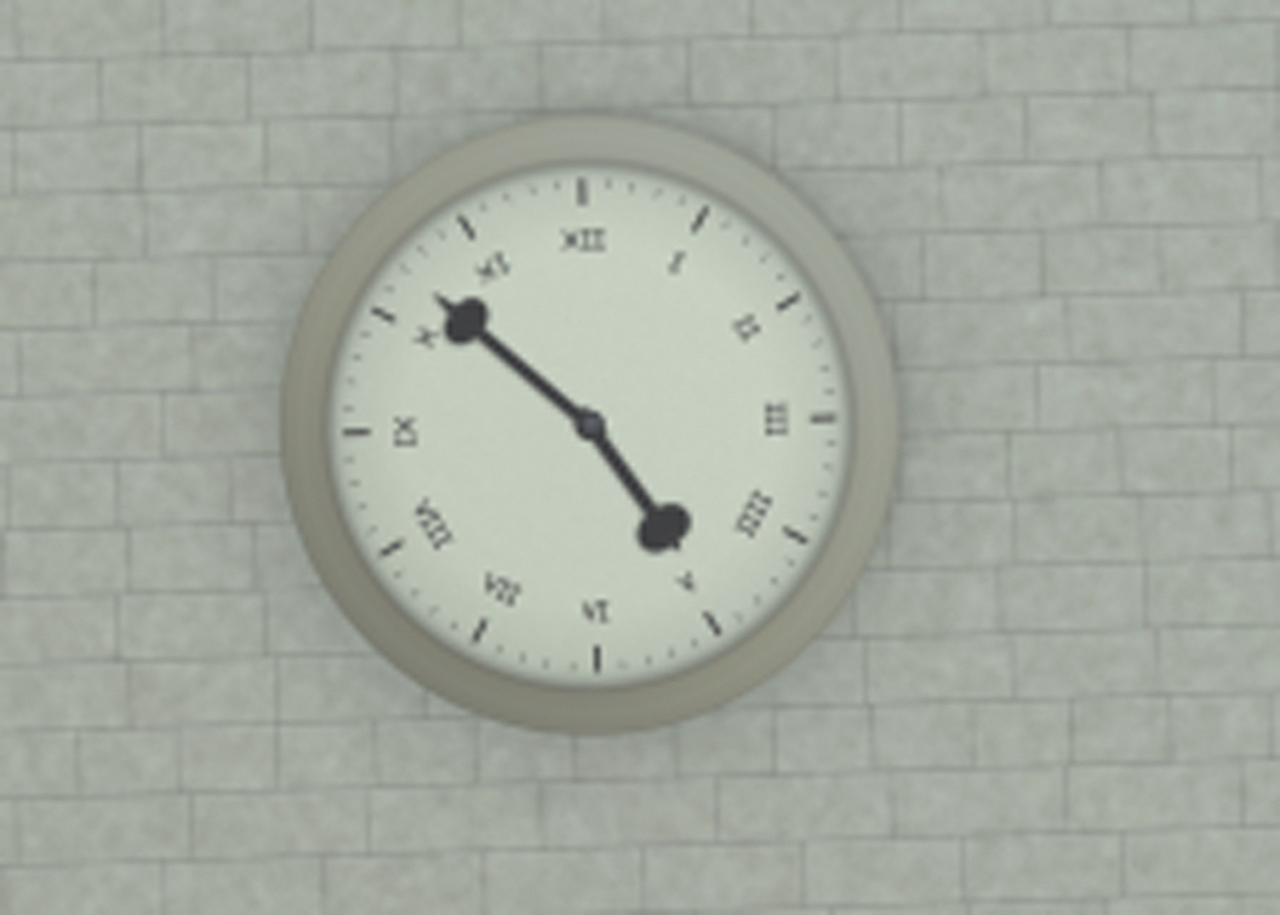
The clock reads 4h52
